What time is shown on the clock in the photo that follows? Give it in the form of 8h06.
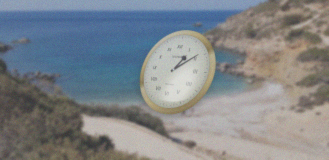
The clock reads 1h09
